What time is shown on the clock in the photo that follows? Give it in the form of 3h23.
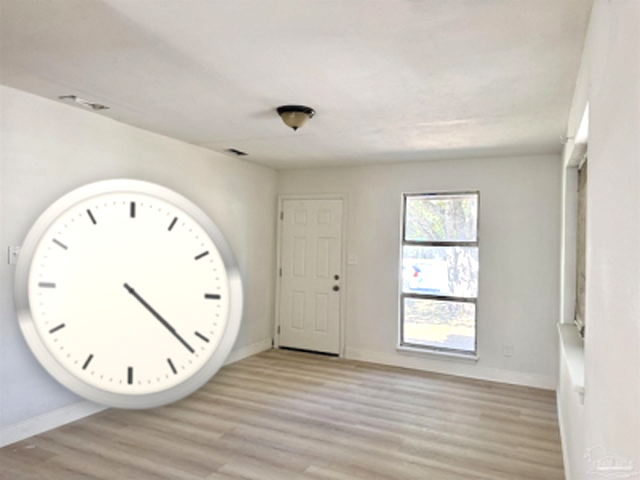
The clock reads 4h22
